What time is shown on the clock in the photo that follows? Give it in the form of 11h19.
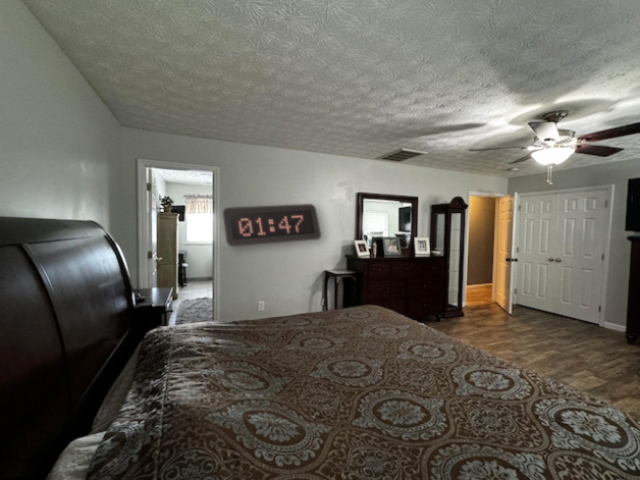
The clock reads 1h47
